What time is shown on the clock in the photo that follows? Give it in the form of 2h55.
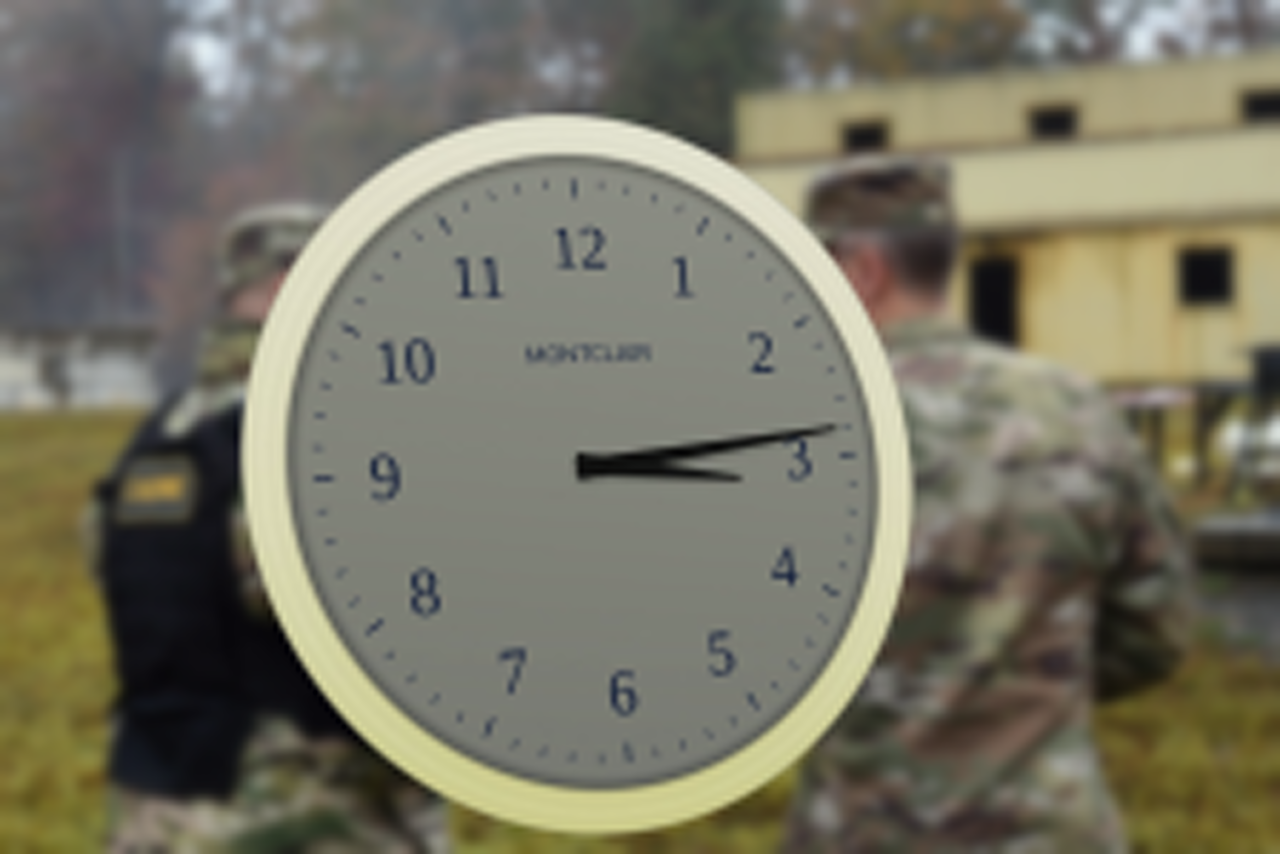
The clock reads 3h14
